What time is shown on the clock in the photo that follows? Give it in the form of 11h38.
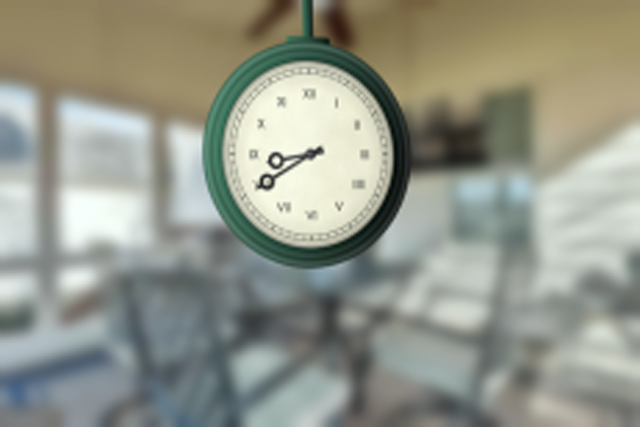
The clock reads 8h40
